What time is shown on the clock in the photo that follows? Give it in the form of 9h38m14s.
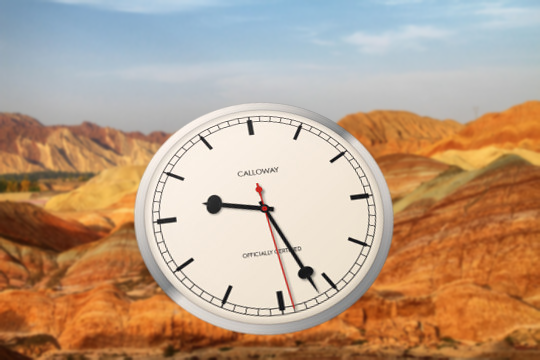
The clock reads 9h26m29s
